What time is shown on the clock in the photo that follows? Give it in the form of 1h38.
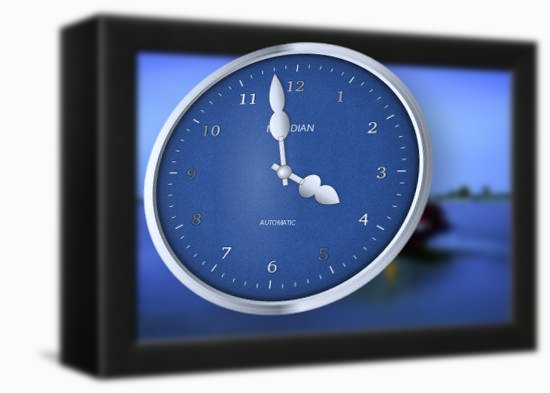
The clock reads 3h58
